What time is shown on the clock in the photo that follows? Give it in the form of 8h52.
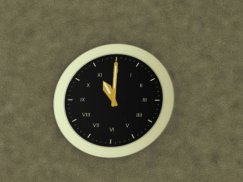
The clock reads 11h00
